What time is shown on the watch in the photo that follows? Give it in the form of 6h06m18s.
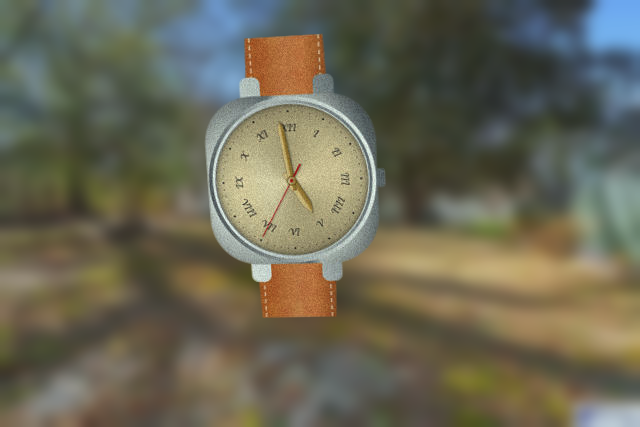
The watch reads 4h58m35s
